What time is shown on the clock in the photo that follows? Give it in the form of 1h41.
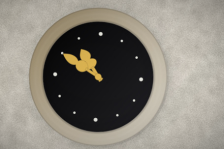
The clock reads 10h50
